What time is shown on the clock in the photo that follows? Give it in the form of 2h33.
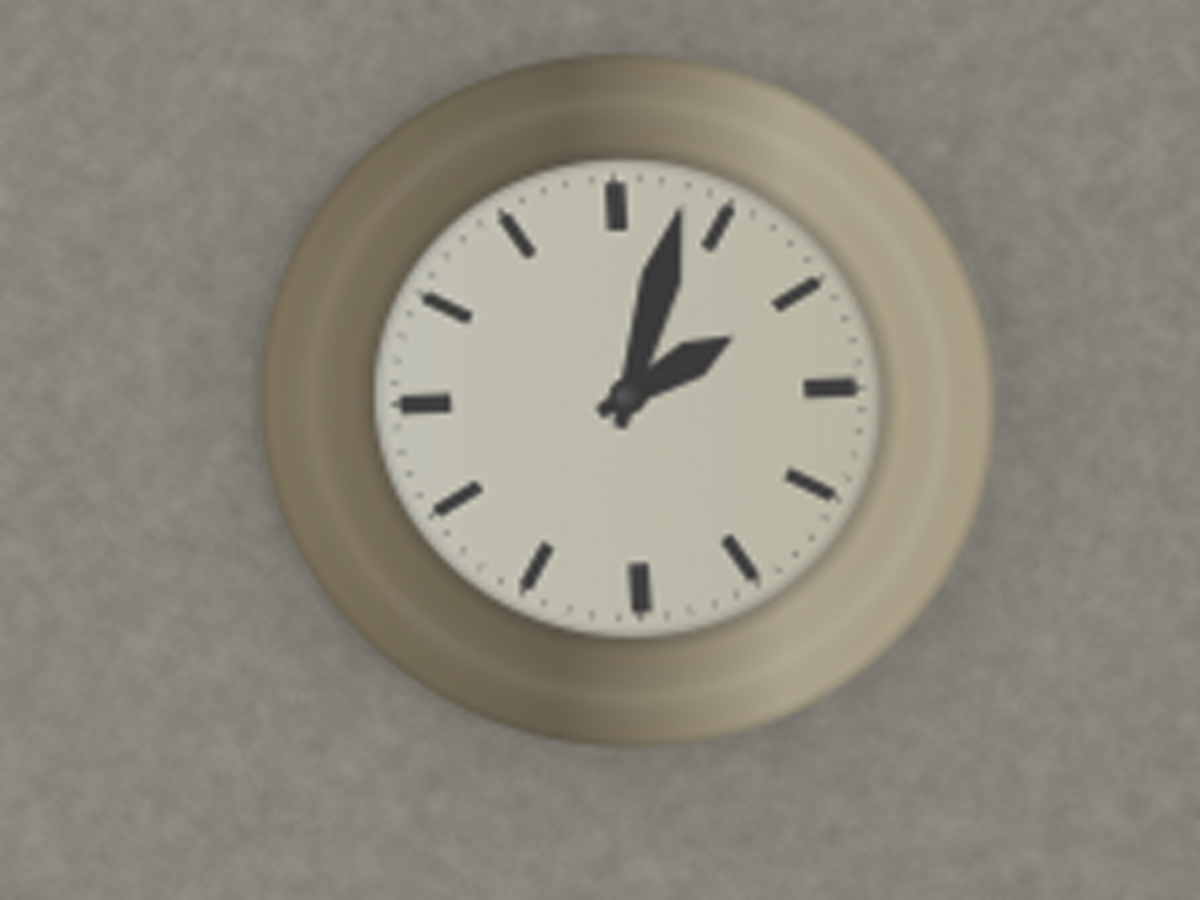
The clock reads 2h03
